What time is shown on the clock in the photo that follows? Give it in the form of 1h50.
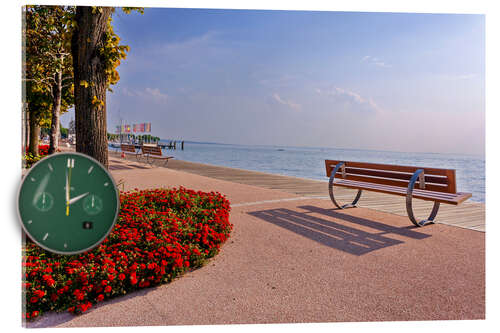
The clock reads 1h59
